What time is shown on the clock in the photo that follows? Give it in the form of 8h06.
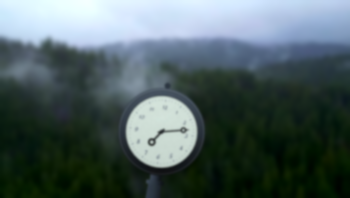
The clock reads 7h13
